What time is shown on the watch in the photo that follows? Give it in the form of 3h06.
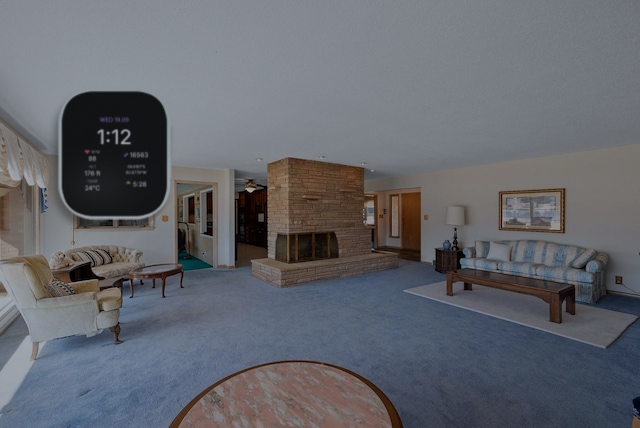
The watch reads 1h12
